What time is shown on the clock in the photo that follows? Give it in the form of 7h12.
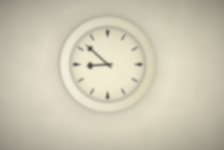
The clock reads 8h52
